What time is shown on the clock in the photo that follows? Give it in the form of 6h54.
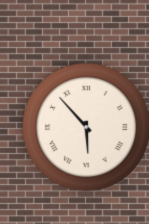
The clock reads 5h53
